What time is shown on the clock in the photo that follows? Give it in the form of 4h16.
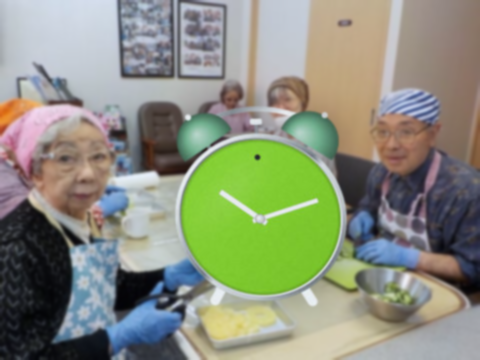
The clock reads 10h12
